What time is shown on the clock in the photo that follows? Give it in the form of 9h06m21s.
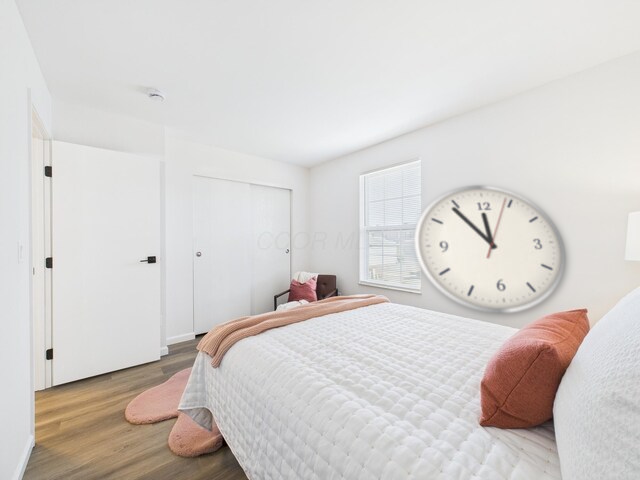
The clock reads 11h54m04s
